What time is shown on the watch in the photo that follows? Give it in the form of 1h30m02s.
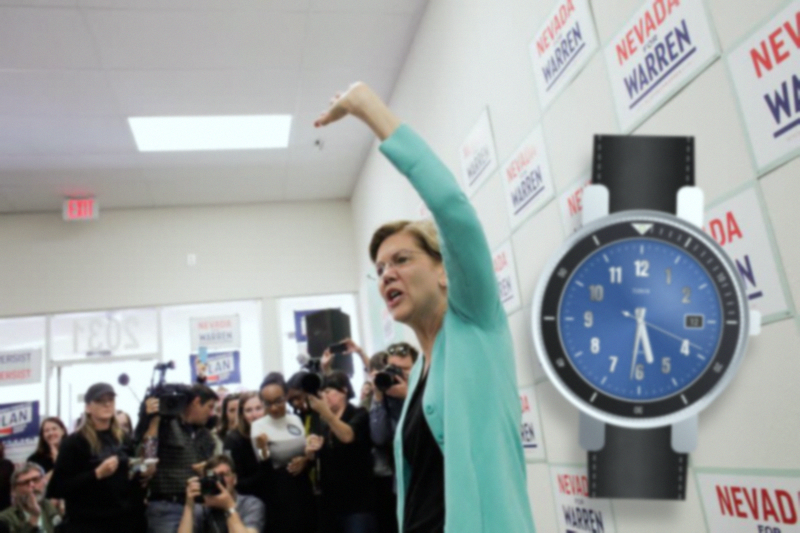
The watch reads 5h31m19s
